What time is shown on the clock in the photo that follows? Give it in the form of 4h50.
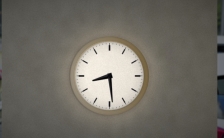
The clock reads 8h29
